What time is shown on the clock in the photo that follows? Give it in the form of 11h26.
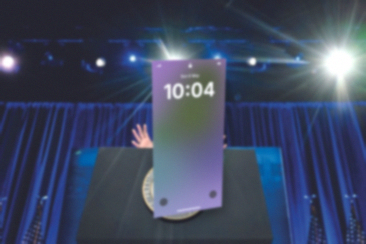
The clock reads 10h04
